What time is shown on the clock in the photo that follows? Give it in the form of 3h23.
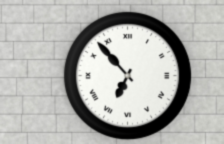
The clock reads 6h53
